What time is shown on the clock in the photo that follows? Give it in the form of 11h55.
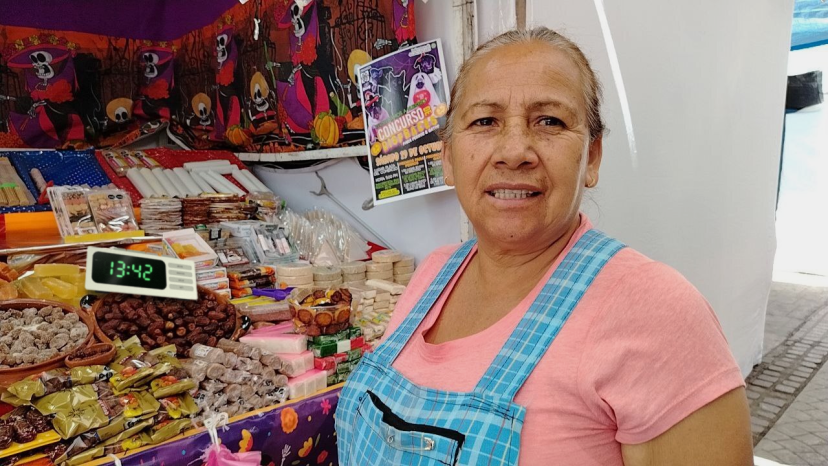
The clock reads 13h42
